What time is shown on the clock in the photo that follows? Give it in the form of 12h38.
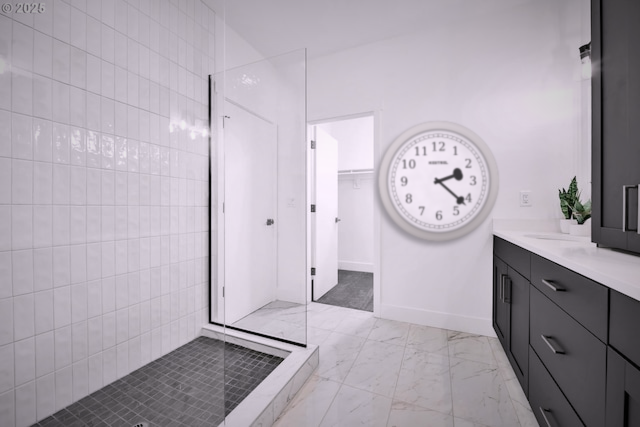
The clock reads 2h22
